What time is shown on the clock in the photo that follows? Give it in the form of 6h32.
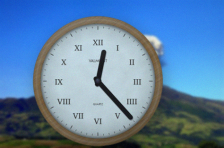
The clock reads 12h23
